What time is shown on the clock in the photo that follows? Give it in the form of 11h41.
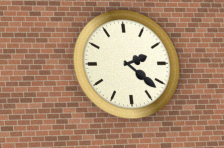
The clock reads 2h22
